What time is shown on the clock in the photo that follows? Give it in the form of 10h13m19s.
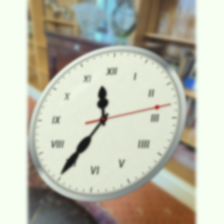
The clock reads 11h35m13s
